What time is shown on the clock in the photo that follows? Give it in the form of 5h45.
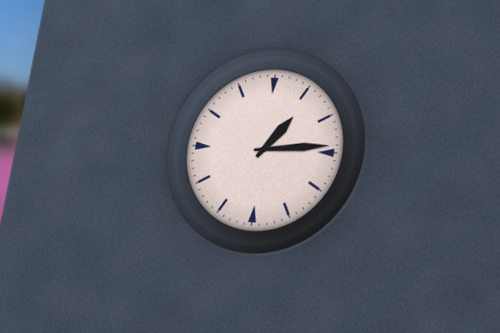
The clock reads 1h14
